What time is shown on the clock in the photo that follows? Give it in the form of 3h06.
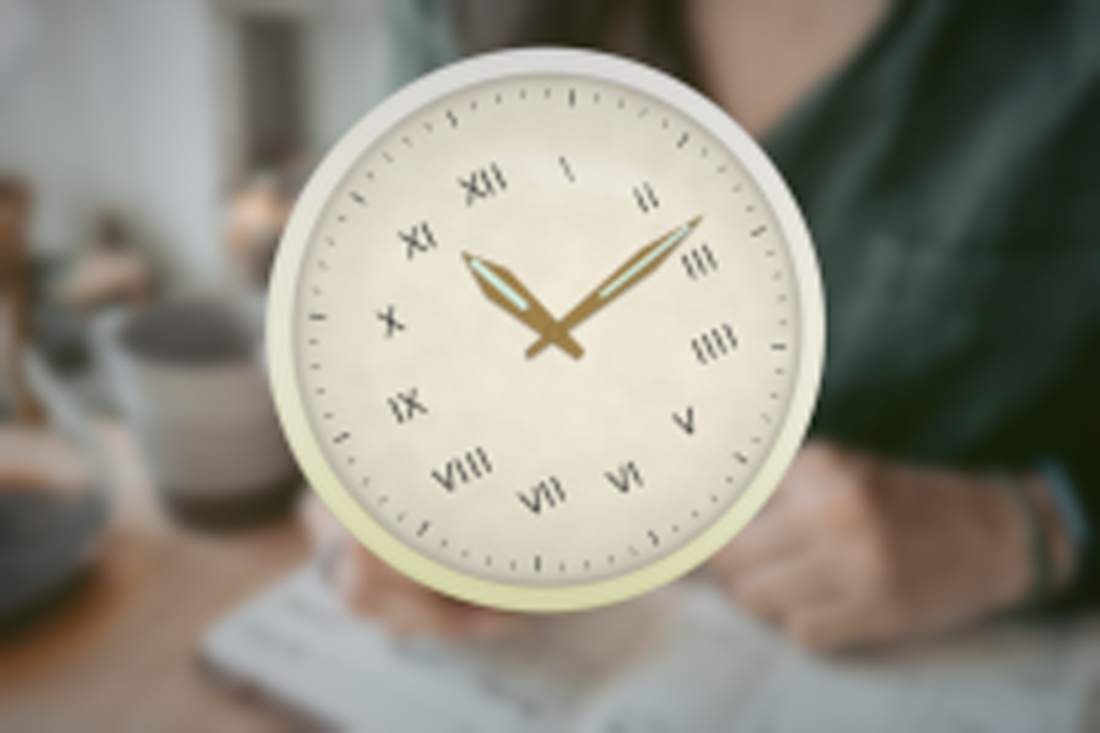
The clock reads 11h13
